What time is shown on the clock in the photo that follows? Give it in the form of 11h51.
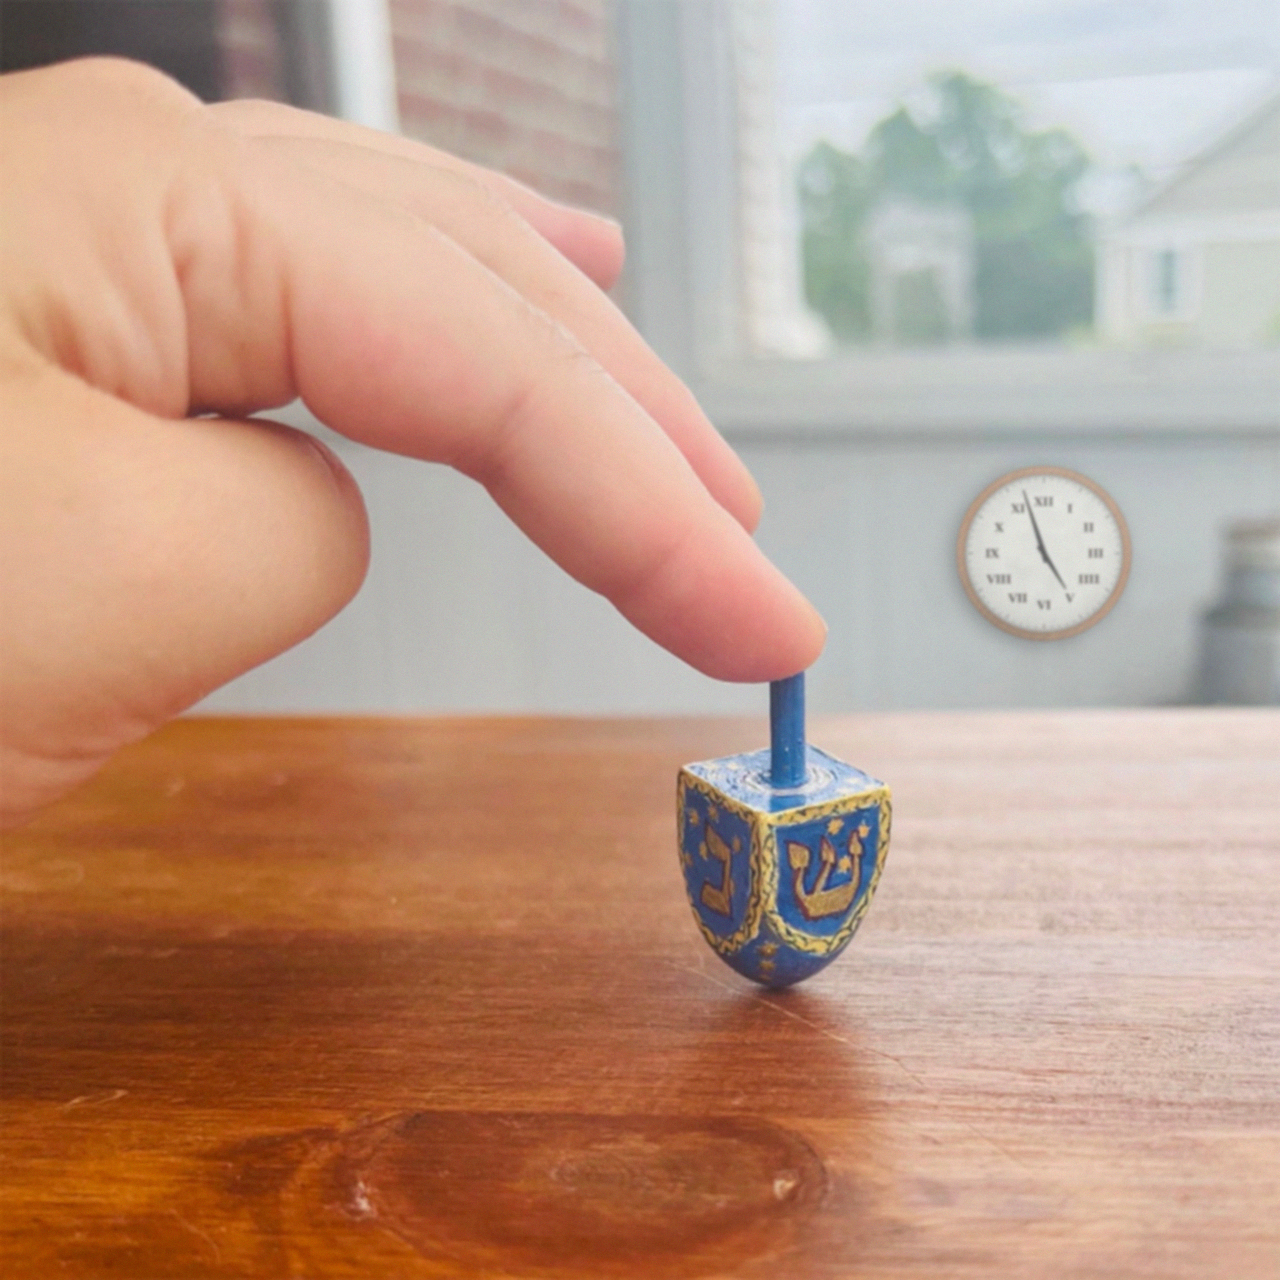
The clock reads 4h57
